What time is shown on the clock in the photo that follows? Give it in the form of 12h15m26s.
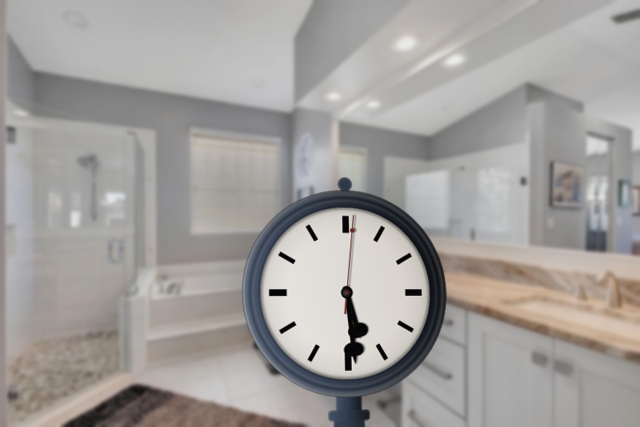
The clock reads 5h29m01s
